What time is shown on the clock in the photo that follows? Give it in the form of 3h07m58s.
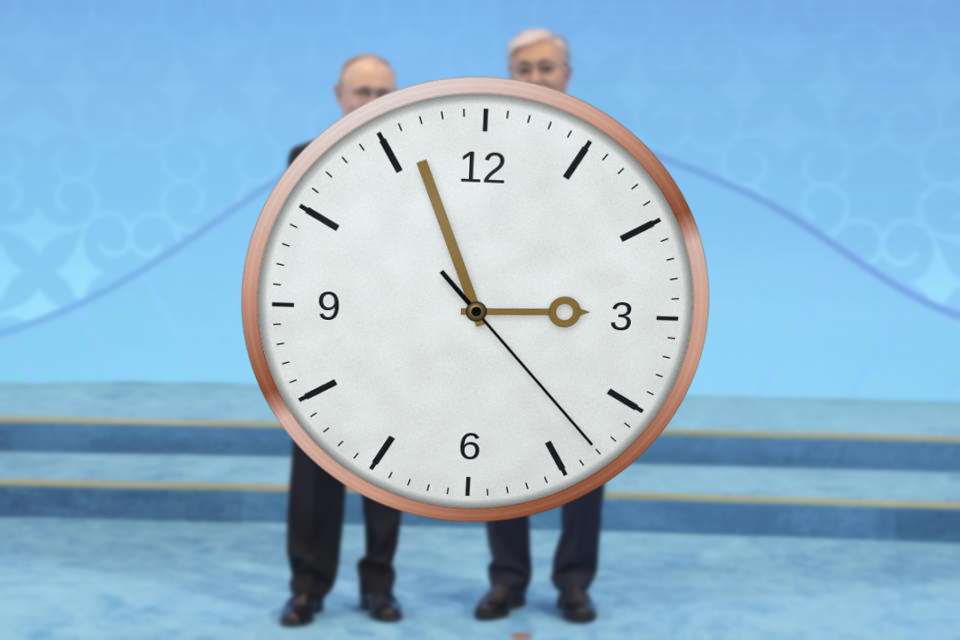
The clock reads 2h56m23s
